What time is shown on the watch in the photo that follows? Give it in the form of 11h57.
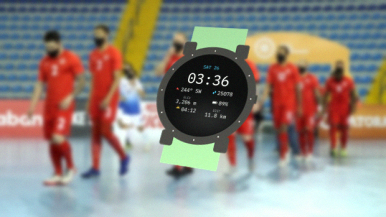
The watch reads 3h36
